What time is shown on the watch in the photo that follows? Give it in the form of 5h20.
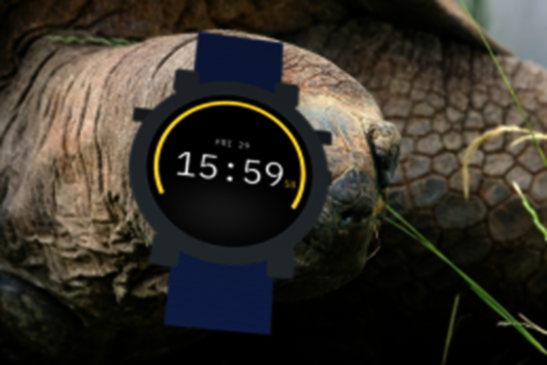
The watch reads 15h59
